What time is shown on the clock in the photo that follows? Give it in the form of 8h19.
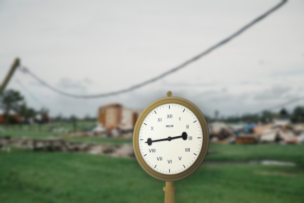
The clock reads 2h44
